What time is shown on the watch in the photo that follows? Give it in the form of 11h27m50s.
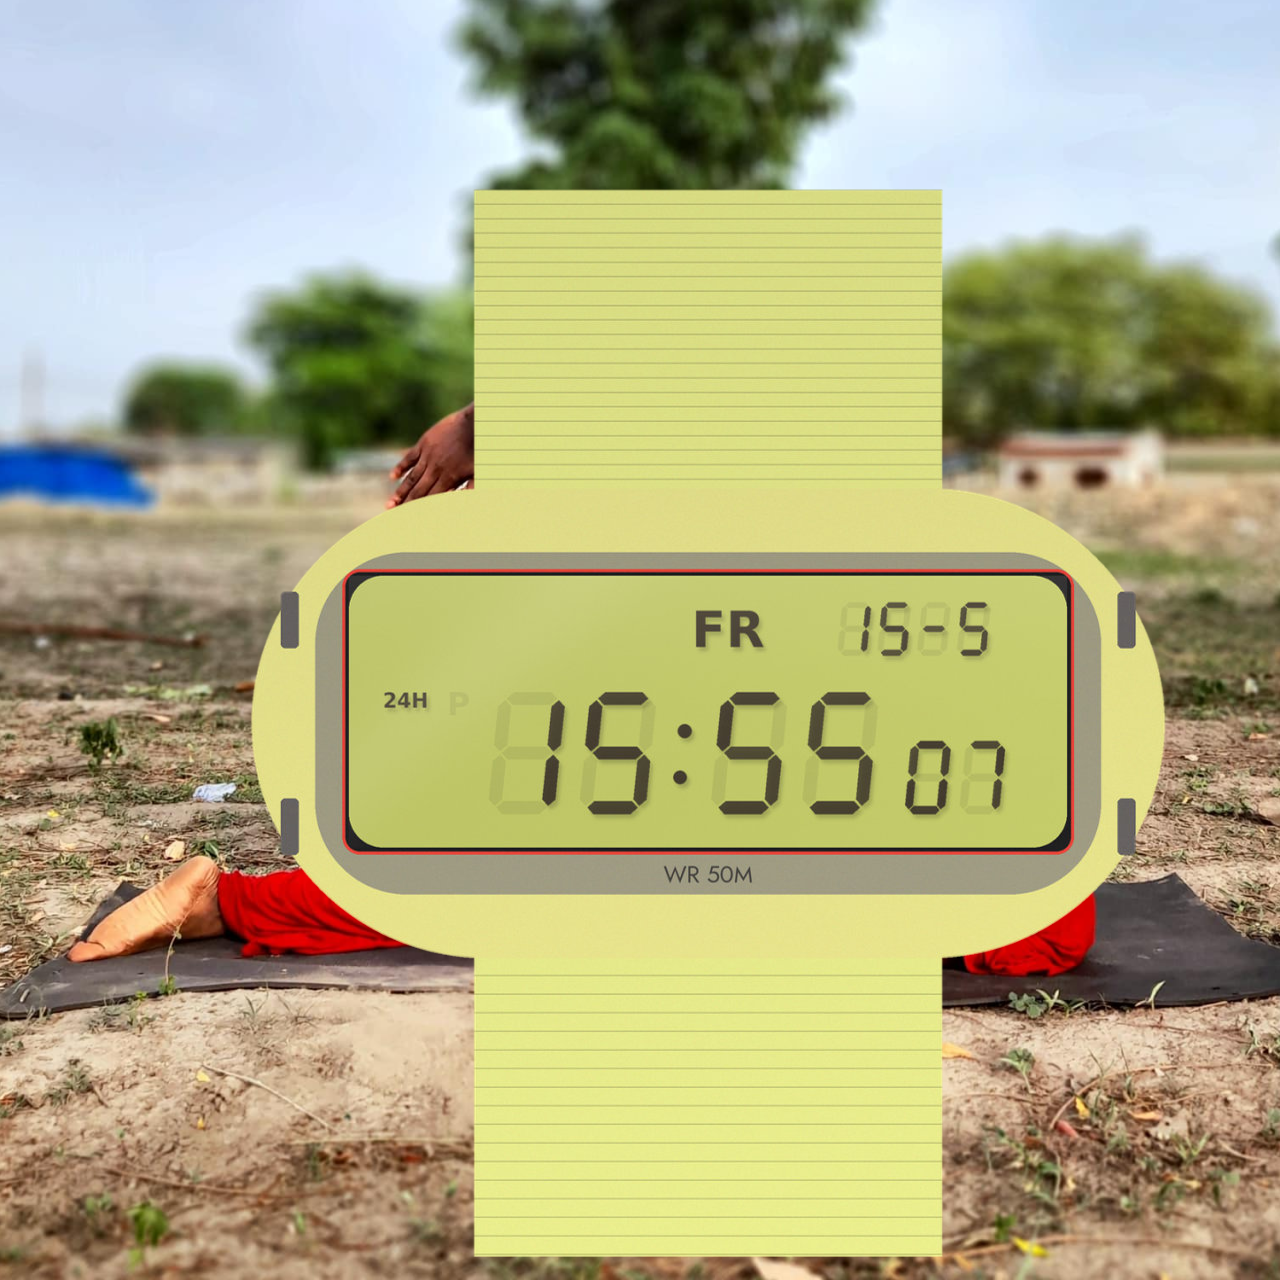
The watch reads 15h55m07s
